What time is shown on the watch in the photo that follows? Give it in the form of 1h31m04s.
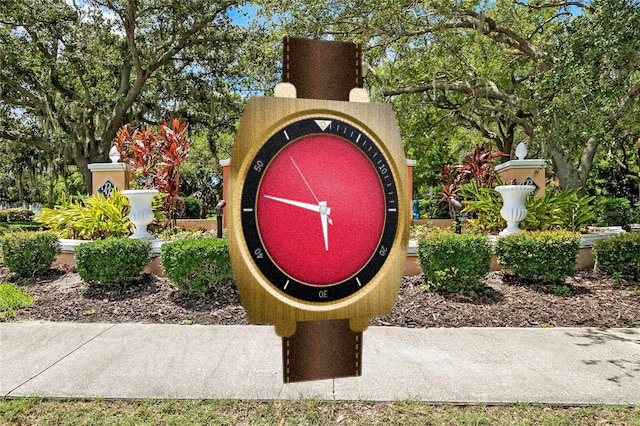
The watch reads 5h46m54s
